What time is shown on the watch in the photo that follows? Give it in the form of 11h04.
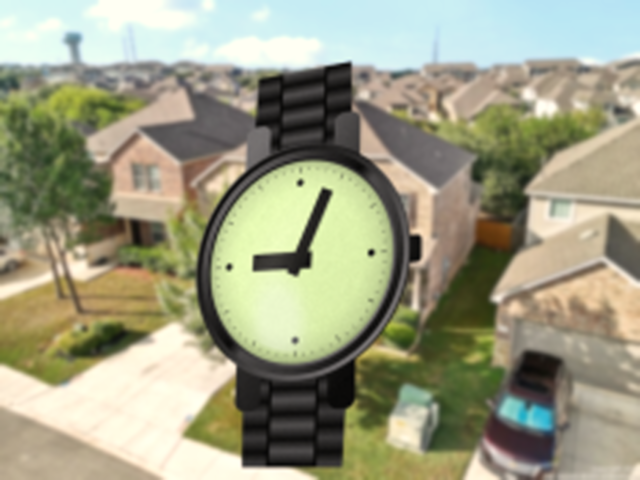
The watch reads 9h04
